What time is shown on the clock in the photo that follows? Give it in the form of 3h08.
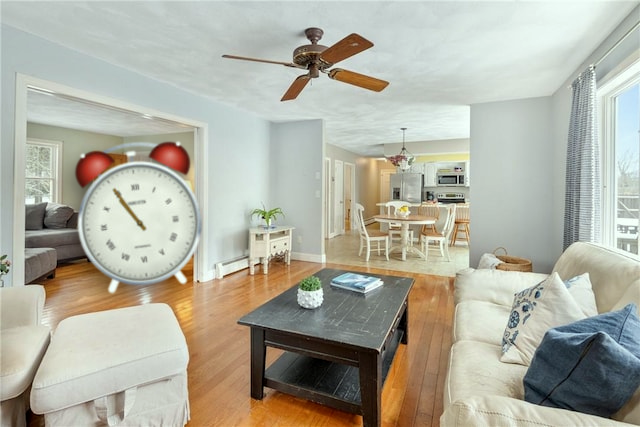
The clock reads 10h55
